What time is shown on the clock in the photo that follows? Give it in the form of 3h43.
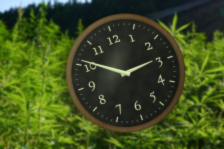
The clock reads 2h51
